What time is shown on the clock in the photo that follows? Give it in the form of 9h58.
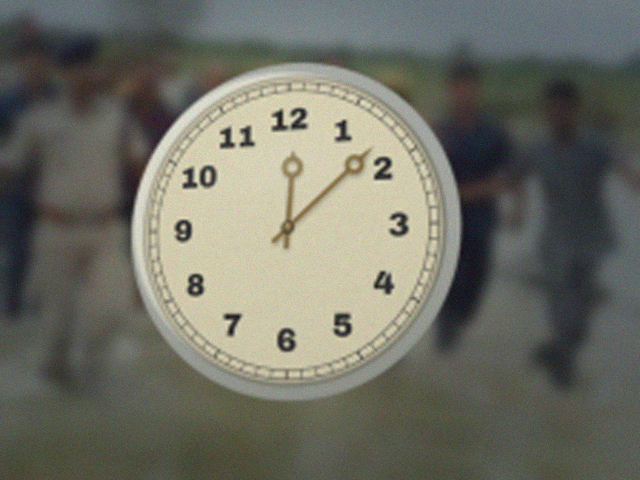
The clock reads 12h08
